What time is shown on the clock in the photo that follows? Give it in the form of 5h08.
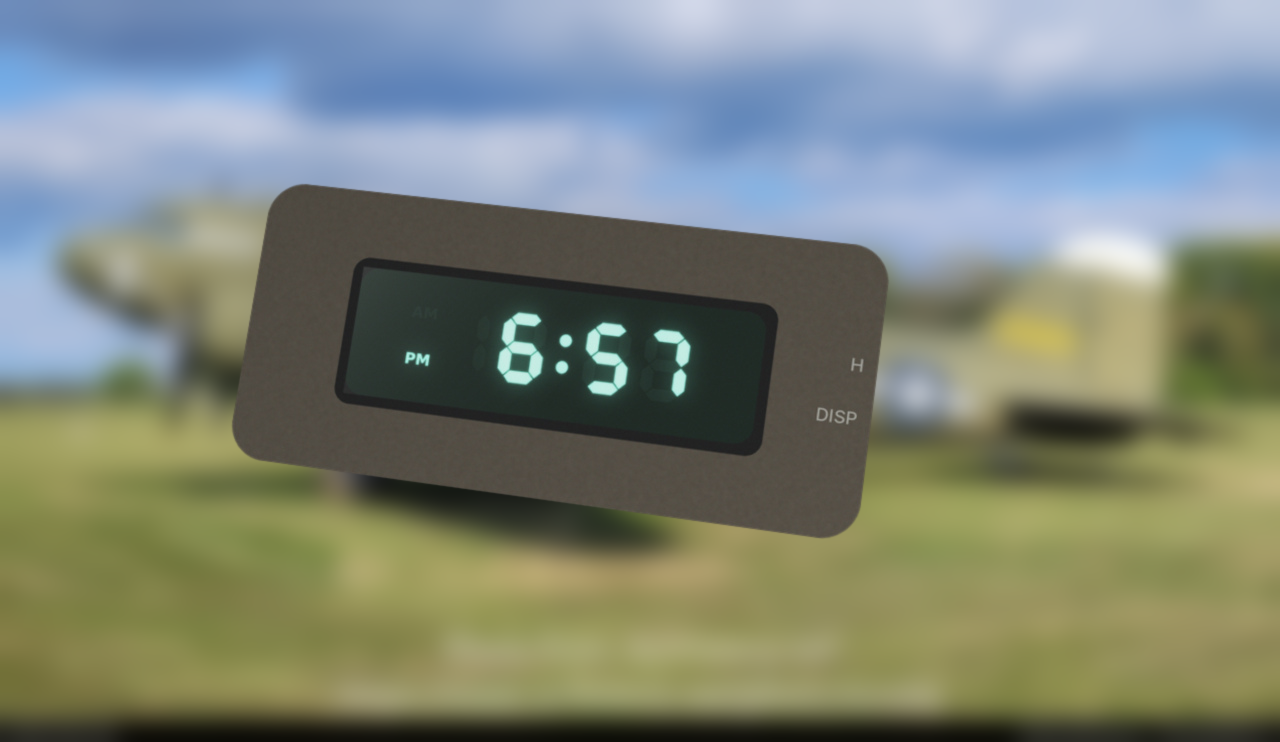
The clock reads 6h57
